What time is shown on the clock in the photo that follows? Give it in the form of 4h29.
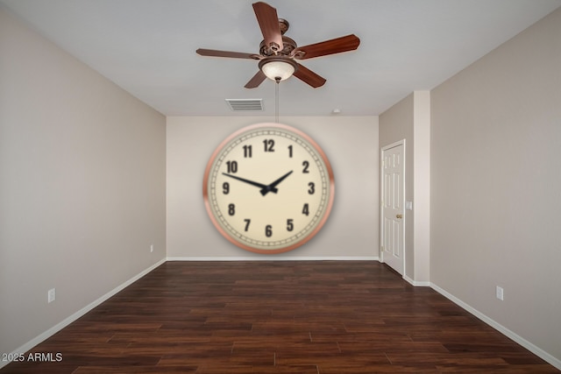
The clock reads 1h48
